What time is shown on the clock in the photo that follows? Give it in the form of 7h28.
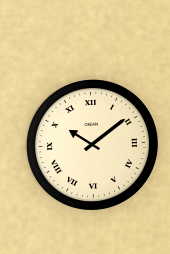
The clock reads 10h09
